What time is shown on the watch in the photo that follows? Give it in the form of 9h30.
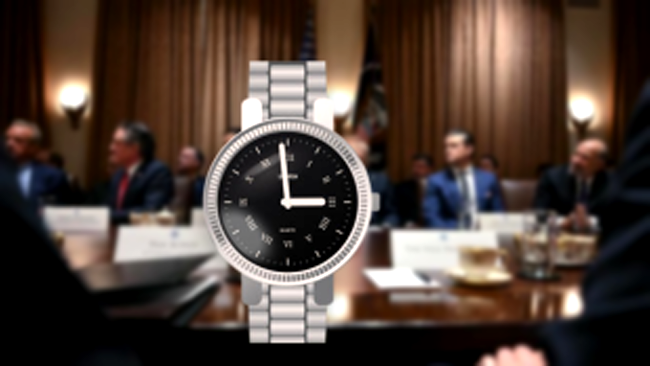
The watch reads 2h59
